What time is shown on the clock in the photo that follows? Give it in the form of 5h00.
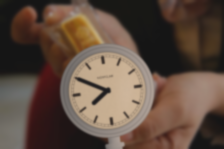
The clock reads 7h50
